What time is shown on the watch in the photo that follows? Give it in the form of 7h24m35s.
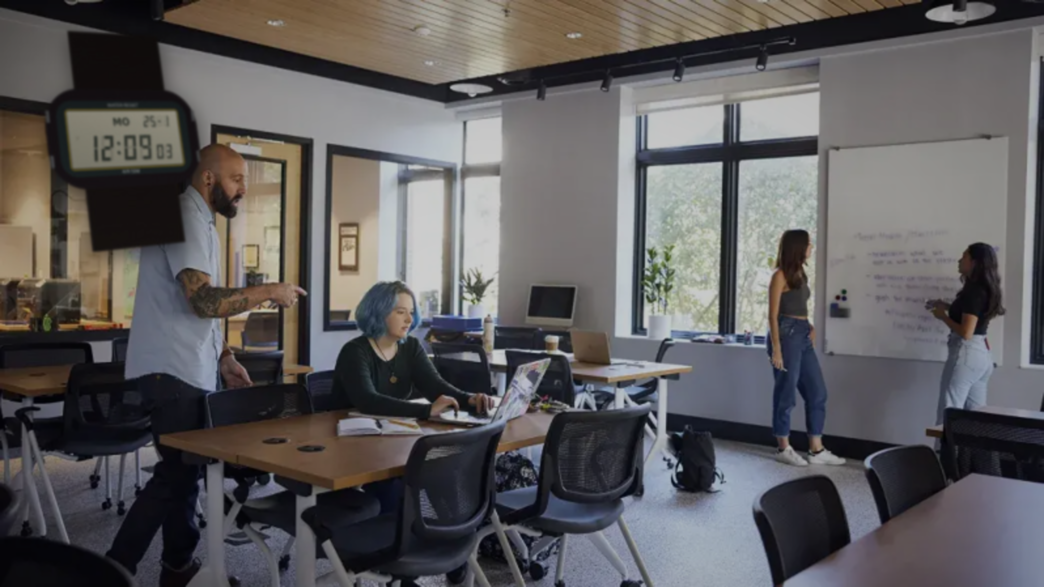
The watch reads 12h09m03s
